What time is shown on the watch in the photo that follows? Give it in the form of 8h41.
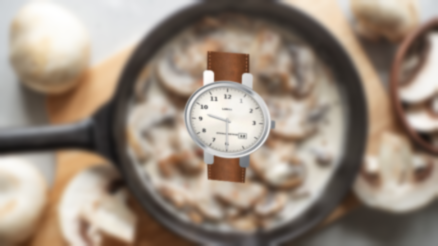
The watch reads 9h30
